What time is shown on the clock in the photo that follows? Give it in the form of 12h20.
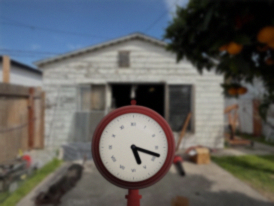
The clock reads 5h18
